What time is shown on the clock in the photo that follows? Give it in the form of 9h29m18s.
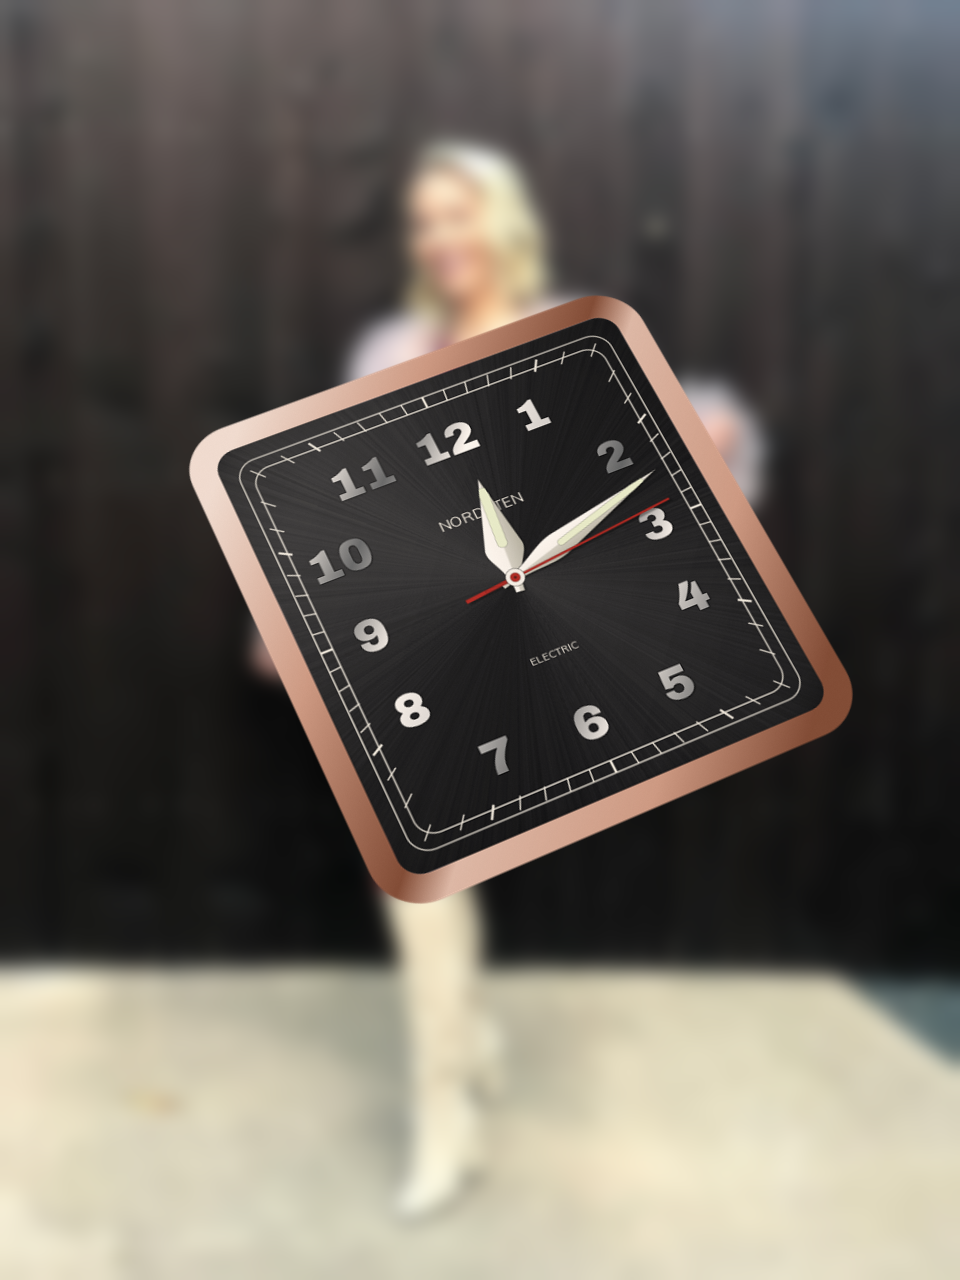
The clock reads 12h12m14s
